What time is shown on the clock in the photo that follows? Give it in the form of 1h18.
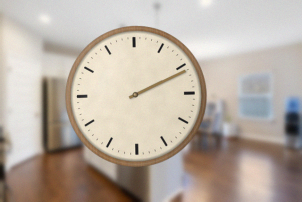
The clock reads 2h11
